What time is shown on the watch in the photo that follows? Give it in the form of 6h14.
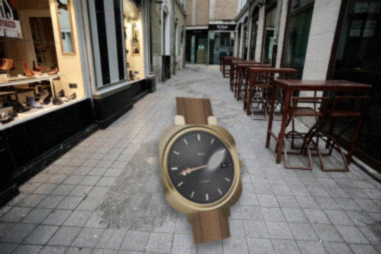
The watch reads 8h43
